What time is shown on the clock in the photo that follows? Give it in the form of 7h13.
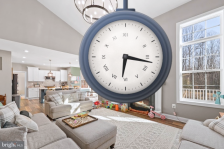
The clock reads 6h17
